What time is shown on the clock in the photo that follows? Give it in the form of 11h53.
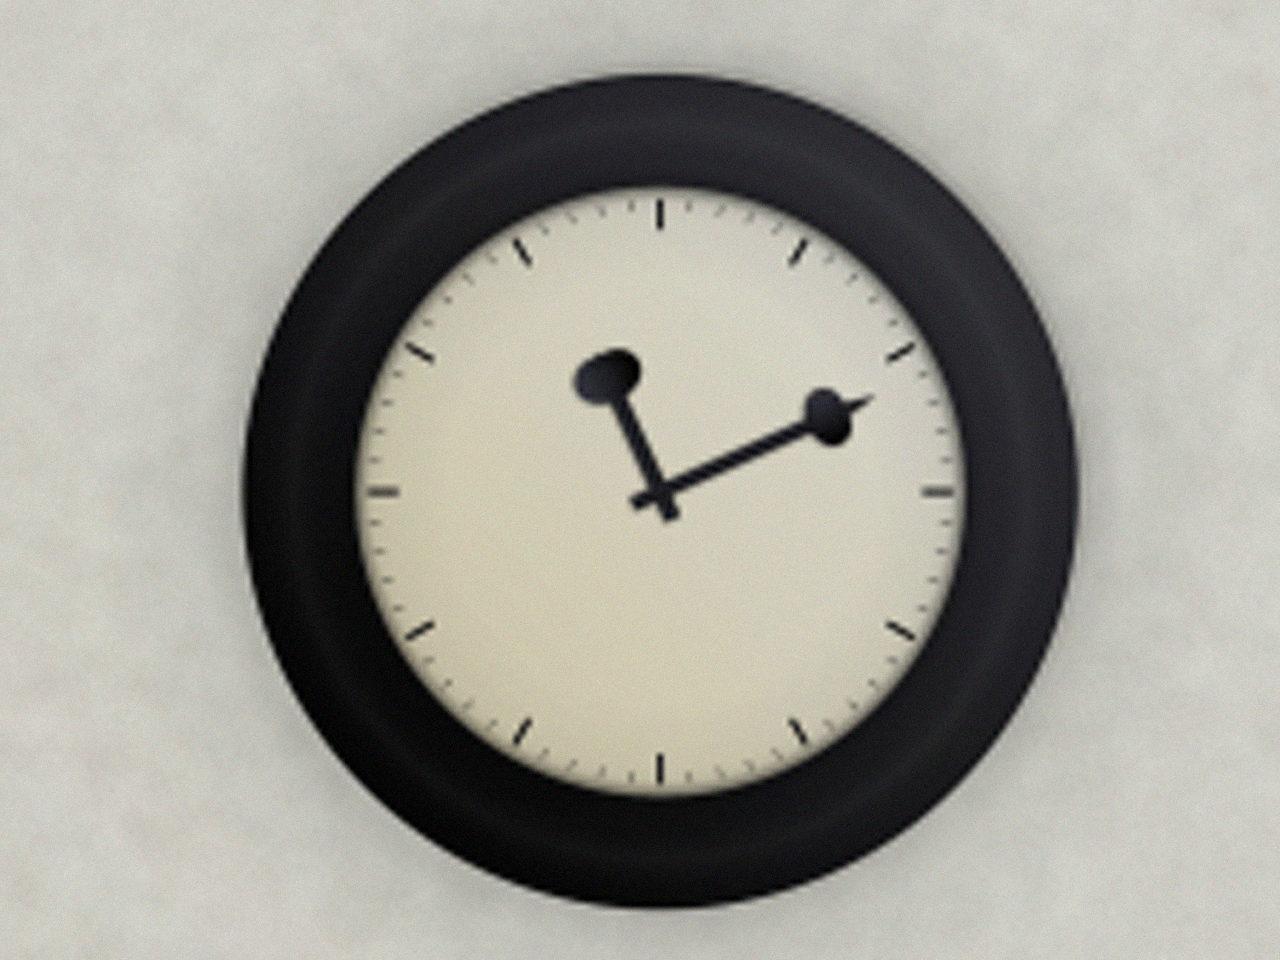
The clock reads 11h11
